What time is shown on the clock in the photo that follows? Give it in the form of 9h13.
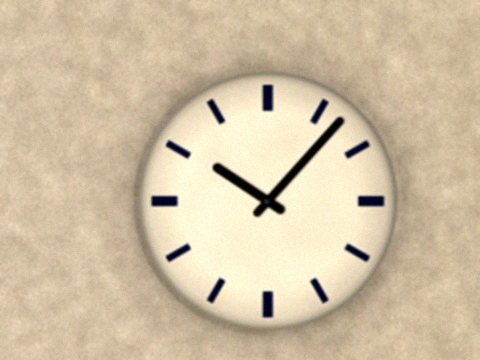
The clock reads 10h07
